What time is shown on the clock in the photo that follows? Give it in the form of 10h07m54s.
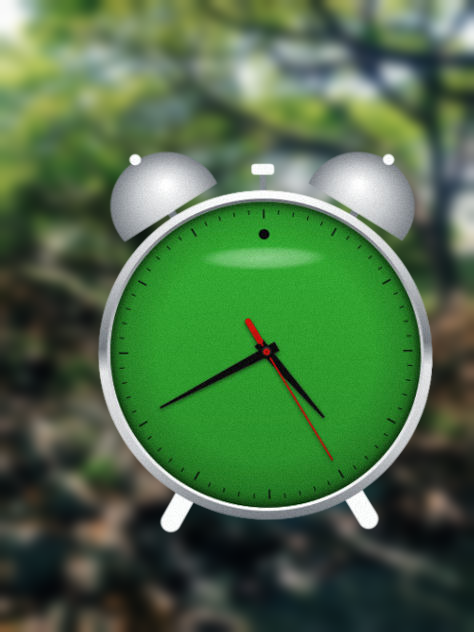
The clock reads 4h40m25s
